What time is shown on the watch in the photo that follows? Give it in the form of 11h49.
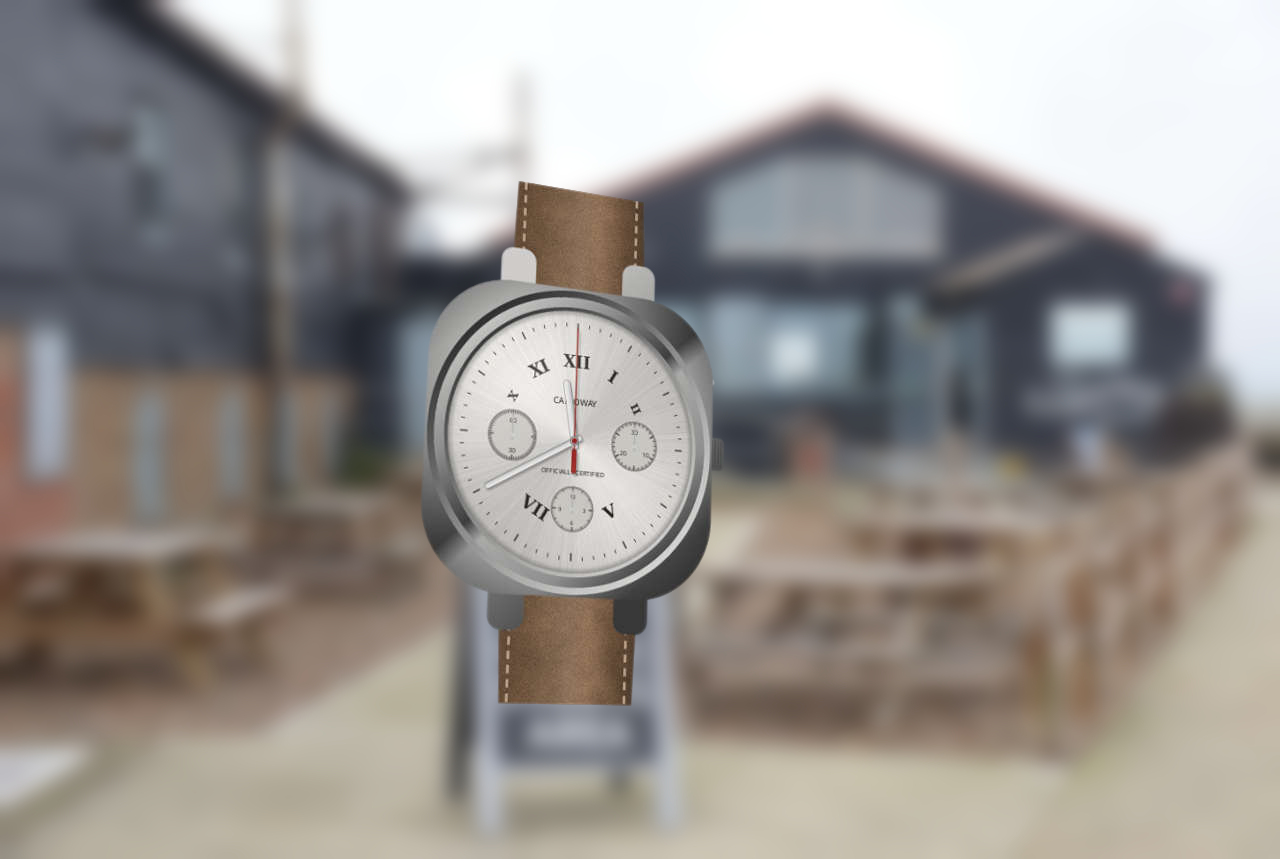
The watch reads 11h40
